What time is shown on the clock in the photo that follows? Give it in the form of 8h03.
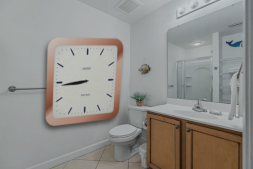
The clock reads 8h44
